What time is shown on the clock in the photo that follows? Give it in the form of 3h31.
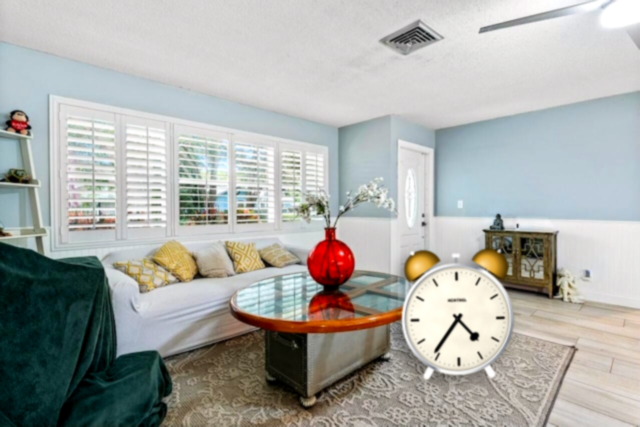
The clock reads 4h36
